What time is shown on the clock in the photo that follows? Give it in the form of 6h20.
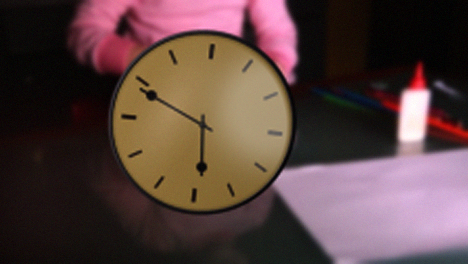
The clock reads 5h49
